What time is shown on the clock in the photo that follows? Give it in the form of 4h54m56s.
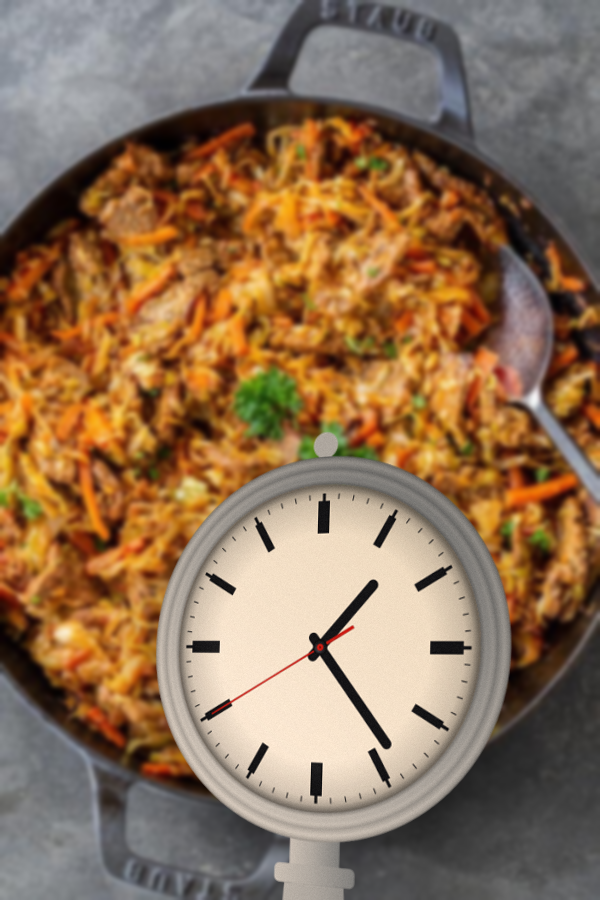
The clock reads 1h23m40s
